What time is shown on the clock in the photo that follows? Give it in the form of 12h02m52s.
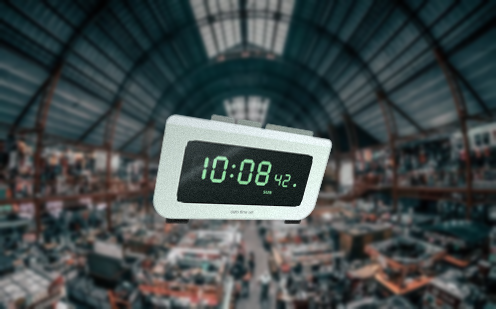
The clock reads 10h08m42s
